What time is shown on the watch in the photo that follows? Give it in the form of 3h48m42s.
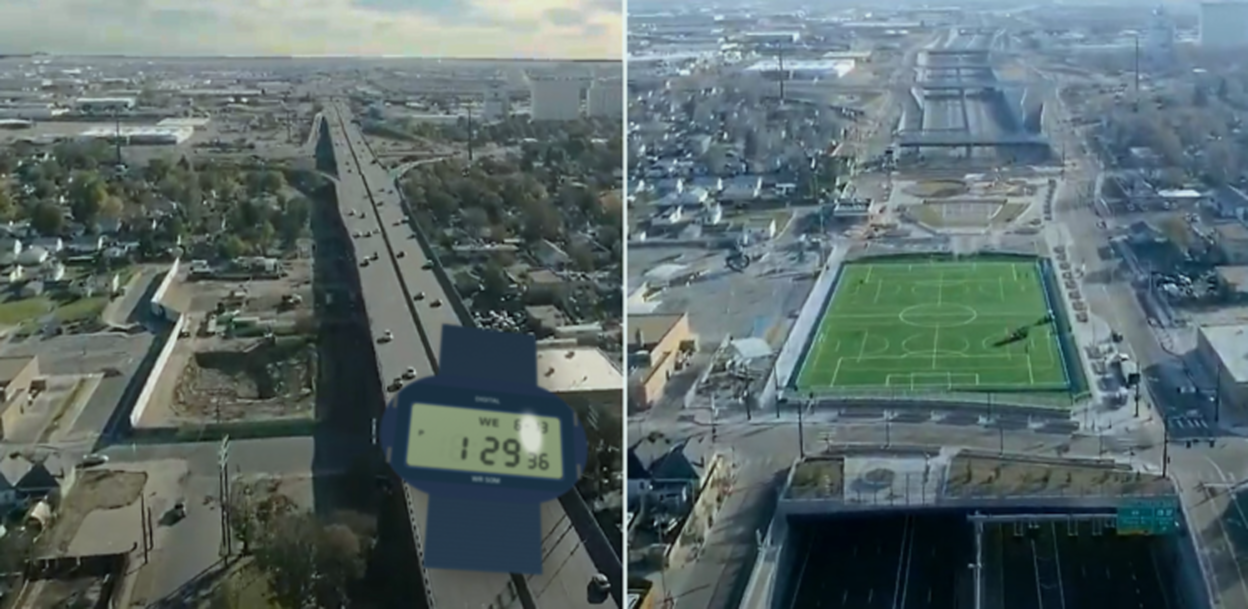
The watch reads 1h29m36s
